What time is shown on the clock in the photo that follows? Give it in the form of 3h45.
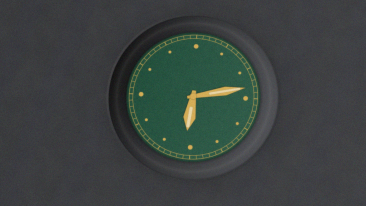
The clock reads 6h13
